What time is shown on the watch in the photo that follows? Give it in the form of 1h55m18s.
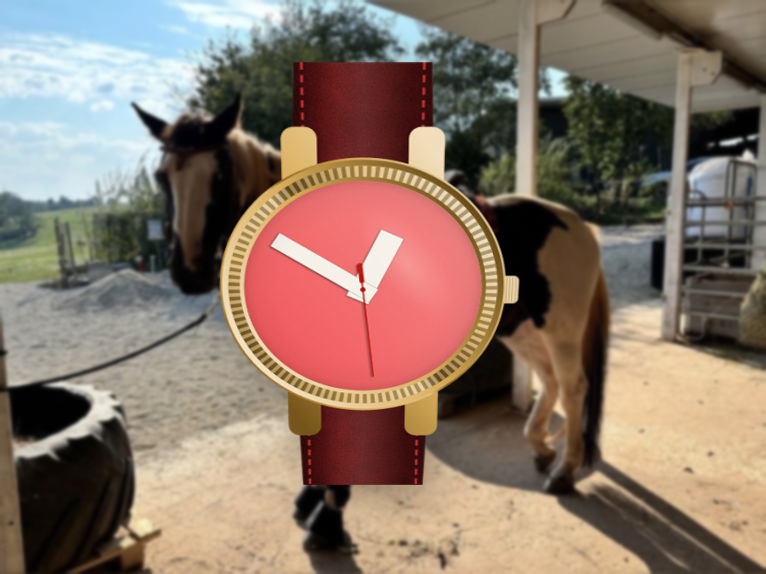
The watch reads 12h50m29s
